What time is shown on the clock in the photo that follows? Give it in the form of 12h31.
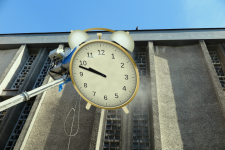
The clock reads 9h48
